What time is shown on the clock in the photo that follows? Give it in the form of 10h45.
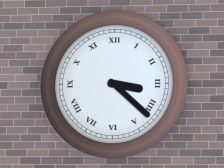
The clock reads 3h22
